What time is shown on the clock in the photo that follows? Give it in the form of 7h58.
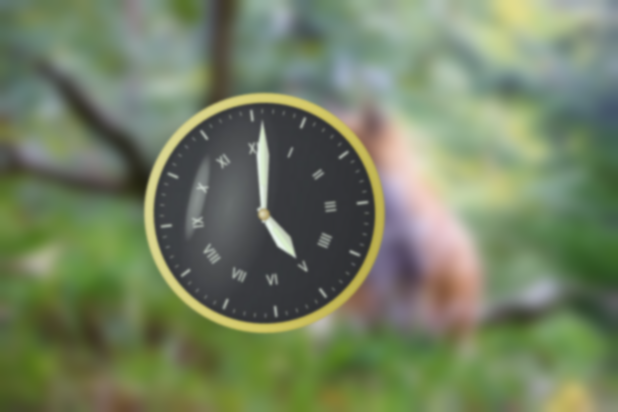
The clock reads 5h01
